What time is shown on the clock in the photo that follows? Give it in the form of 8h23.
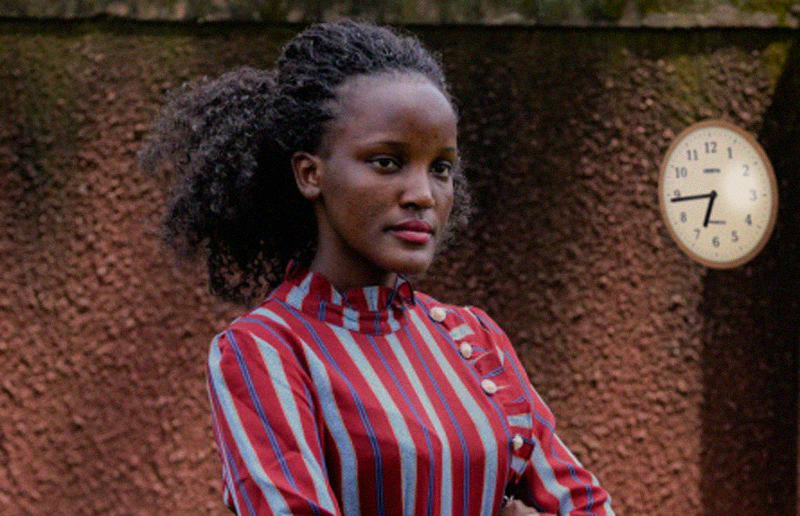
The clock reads 6h44
